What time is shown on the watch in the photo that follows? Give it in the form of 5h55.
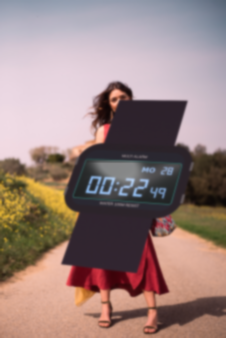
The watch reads 0h22
